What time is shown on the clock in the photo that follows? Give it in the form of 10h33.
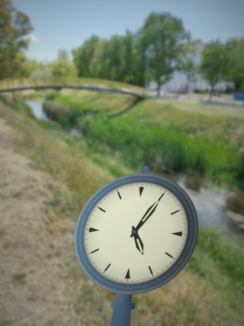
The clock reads 5h05
